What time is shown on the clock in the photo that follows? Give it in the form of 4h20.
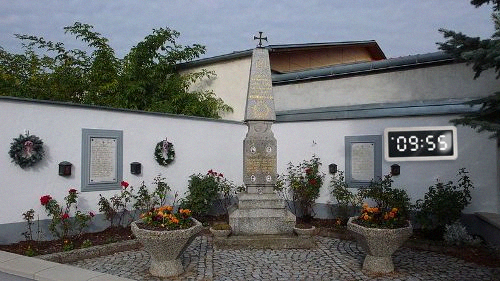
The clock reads 9h55
